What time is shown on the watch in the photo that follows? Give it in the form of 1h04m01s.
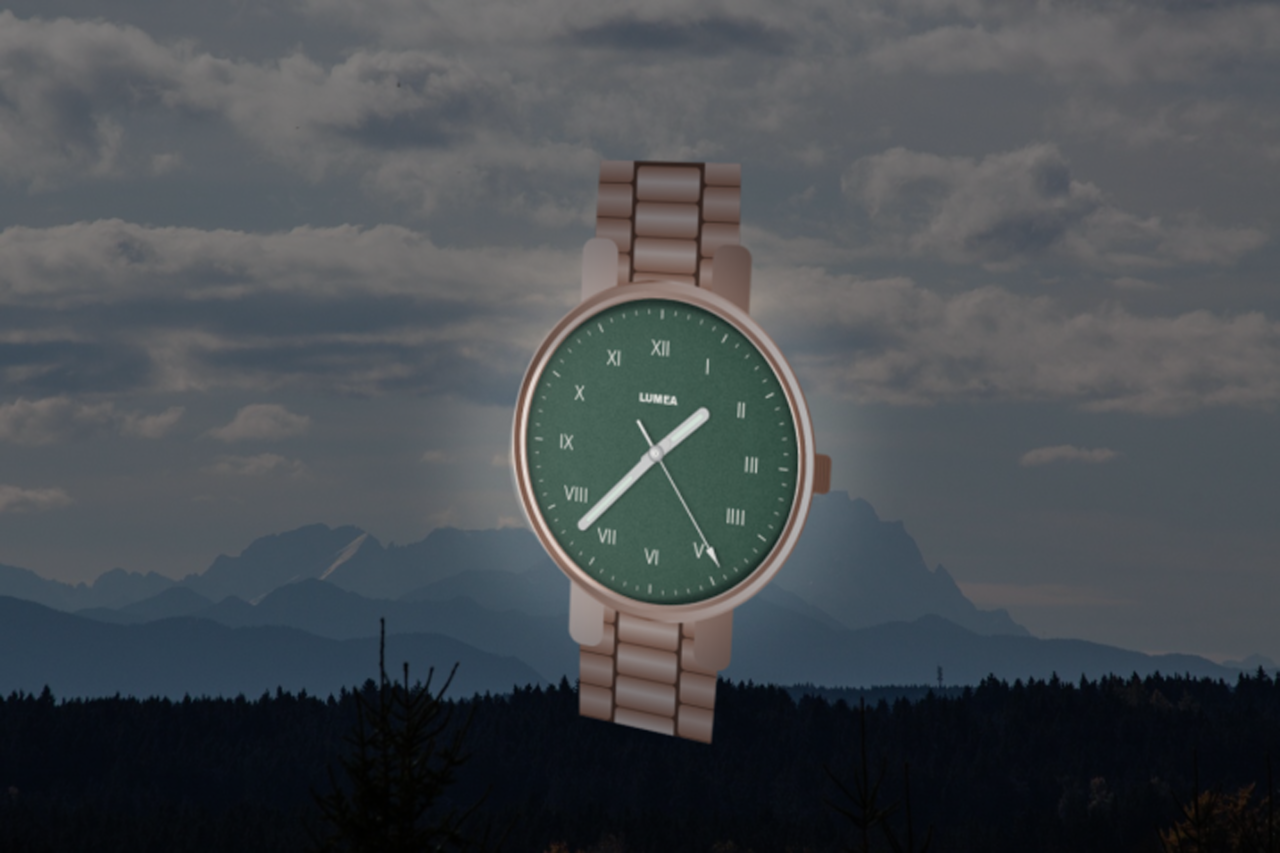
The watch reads 1h37m24s
